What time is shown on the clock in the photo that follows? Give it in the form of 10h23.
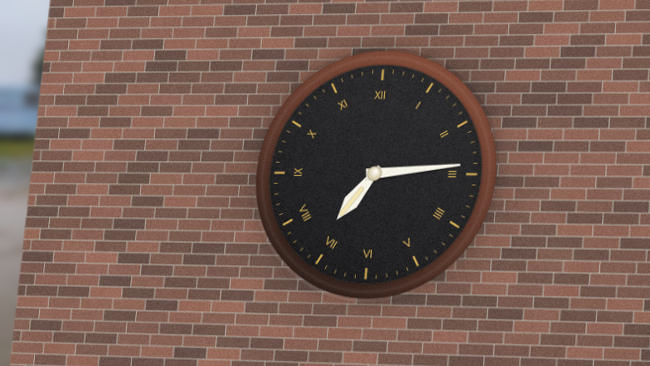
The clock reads 7h14
